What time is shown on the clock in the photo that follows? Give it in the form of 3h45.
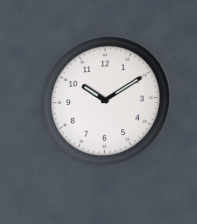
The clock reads 10h10
